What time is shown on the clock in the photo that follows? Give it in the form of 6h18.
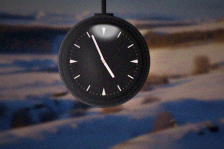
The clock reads 4h56
